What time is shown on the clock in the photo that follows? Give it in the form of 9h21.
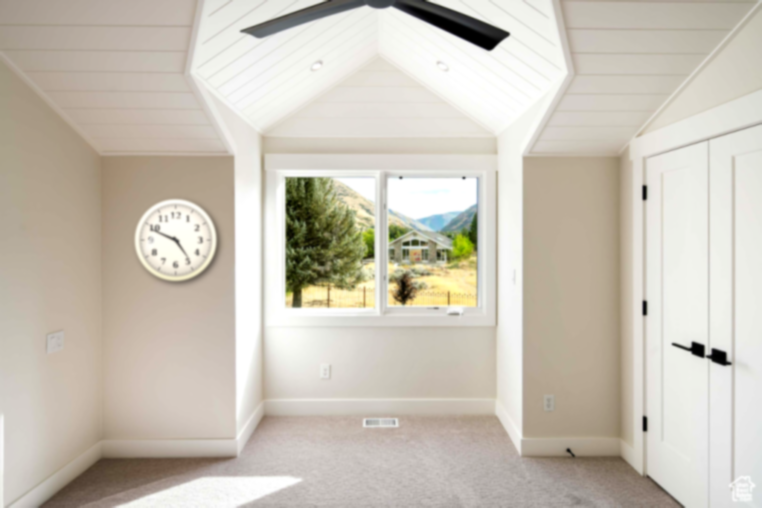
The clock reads 4h49
